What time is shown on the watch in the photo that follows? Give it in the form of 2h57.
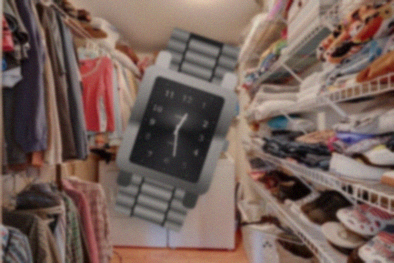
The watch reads 12h28
